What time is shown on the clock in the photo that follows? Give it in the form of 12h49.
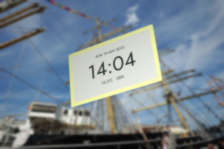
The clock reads 14h04
